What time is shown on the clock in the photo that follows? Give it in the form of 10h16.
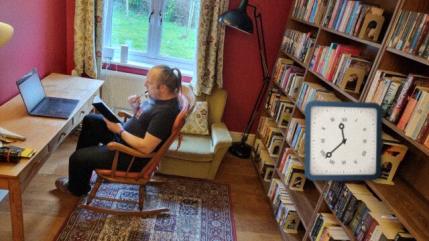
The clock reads 11h38
